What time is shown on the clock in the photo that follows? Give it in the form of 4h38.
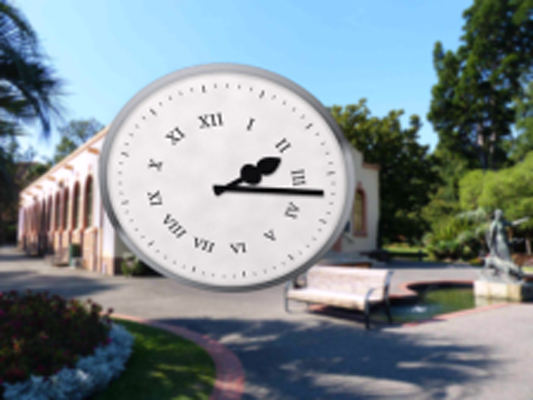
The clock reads 2h17
